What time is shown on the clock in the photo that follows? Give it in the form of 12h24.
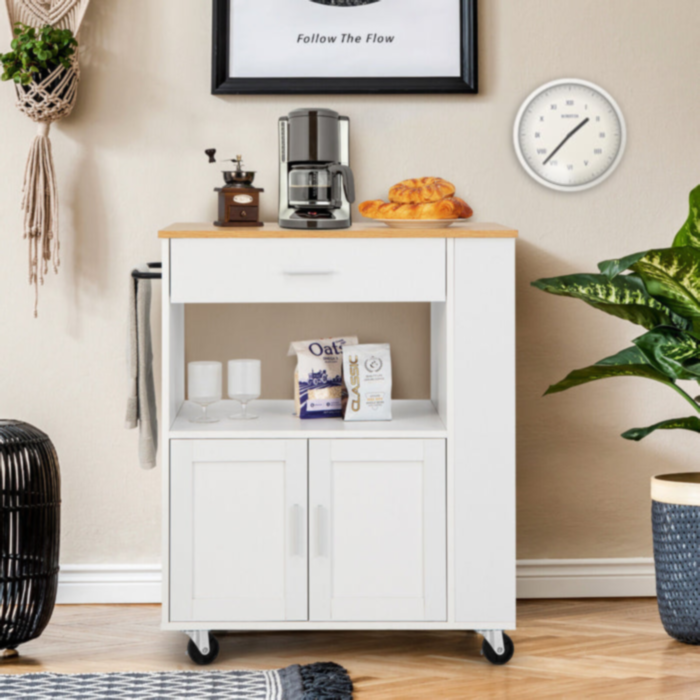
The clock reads 1h37
